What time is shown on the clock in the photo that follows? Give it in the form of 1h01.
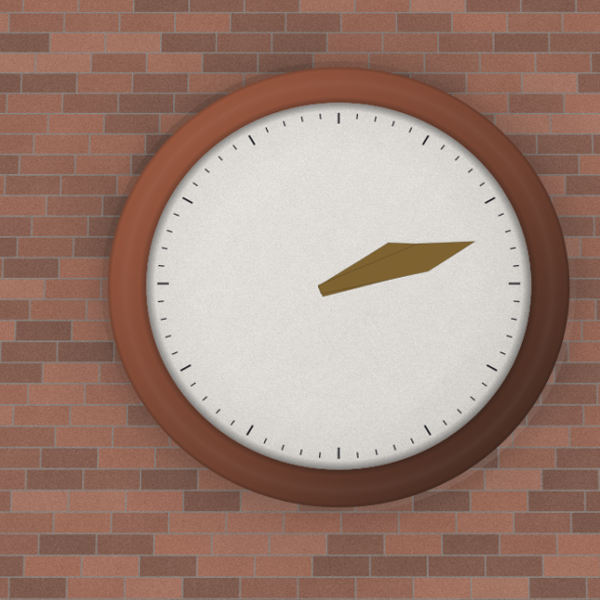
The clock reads 2h12
